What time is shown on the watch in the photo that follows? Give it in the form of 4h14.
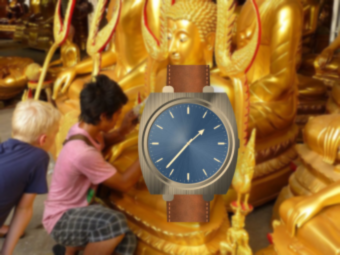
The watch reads 1h37
